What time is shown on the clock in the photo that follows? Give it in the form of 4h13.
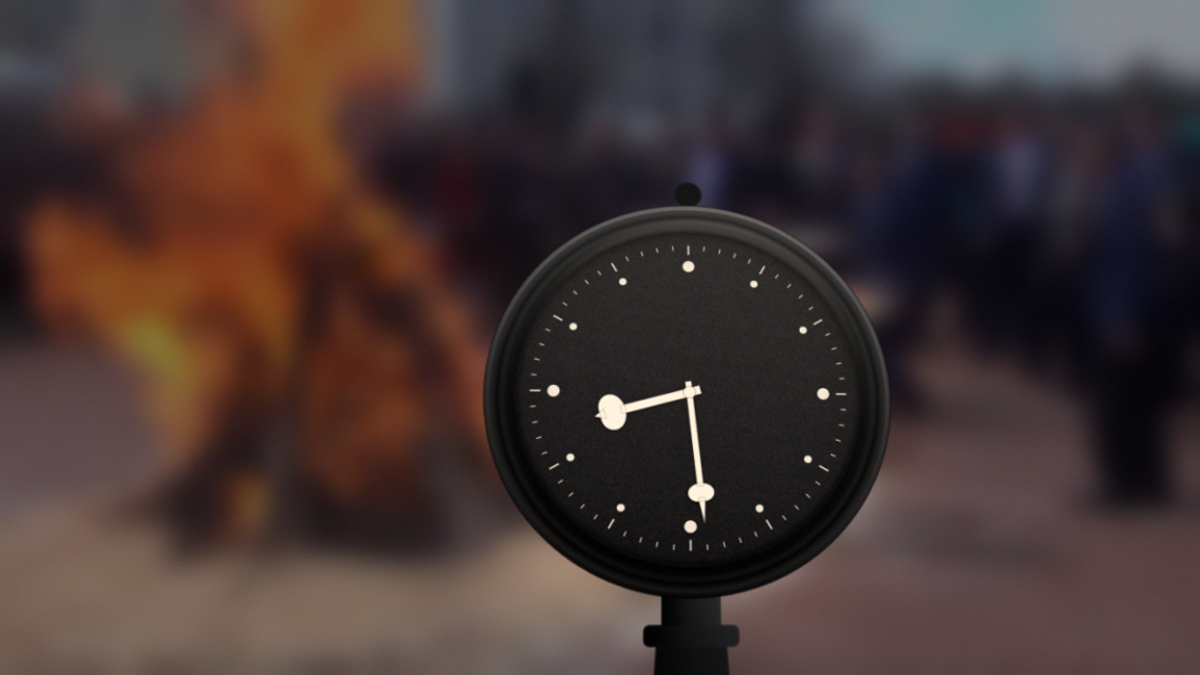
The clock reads 8h29
